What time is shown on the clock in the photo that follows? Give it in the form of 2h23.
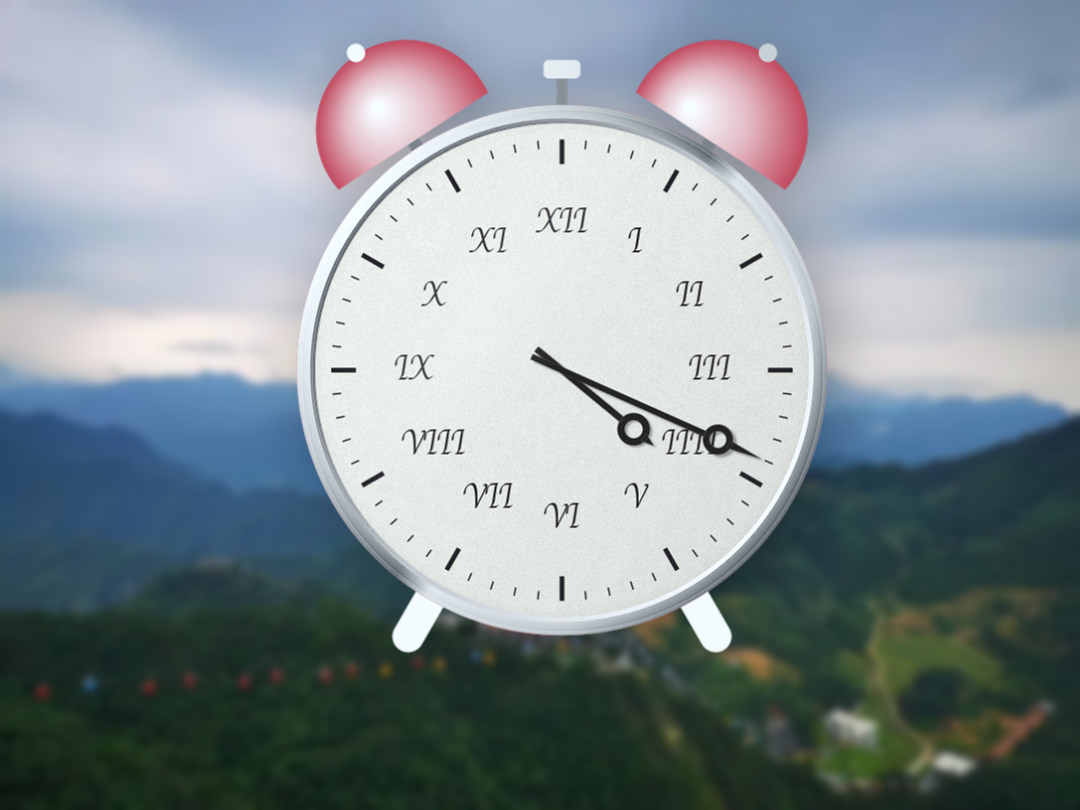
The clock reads 4h19
